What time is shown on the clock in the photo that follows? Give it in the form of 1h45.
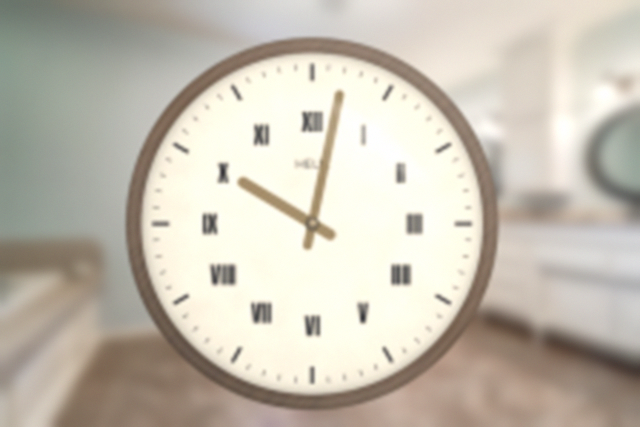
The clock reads 10h02
